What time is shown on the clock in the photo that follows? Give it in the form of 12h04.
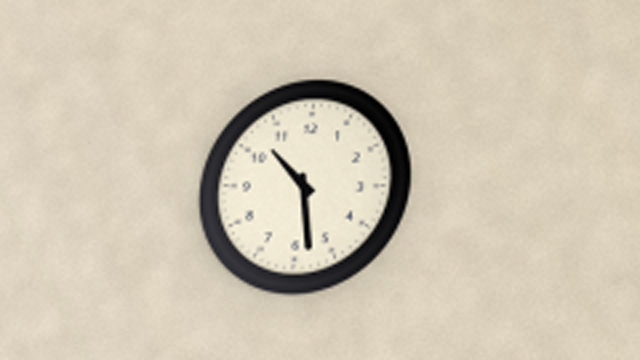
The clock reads 10h28
